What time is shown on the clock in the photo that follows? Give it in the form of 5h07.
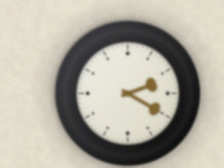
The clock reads 2h20
